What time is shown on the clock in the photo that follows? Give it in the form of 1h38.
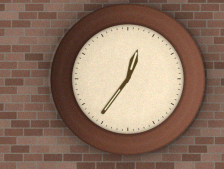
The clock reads 12h36
